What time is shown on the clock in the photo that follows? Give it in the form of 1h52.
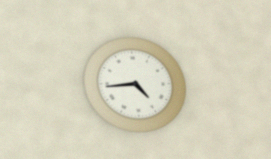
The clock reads 4h44
